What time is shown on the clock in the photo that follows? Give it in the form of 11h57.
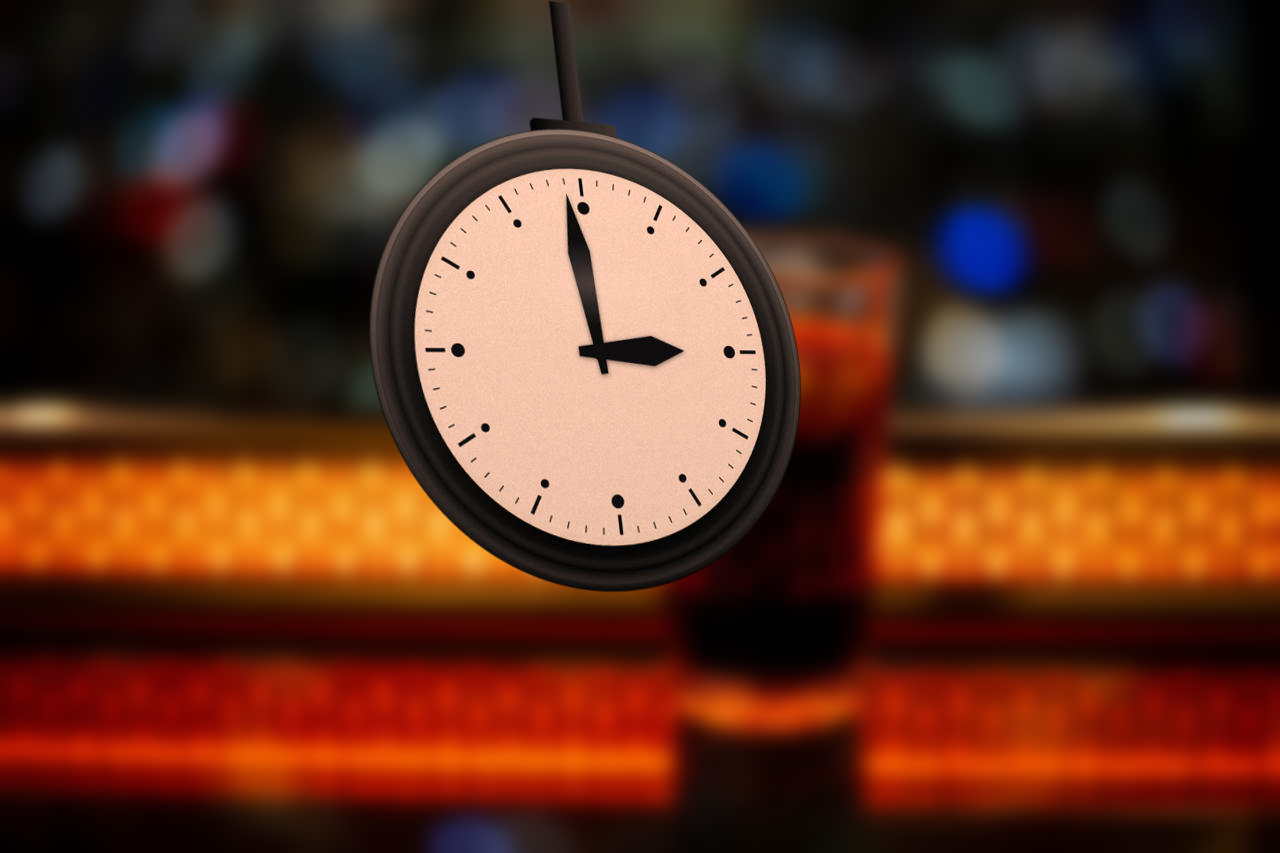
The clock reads 2h59
